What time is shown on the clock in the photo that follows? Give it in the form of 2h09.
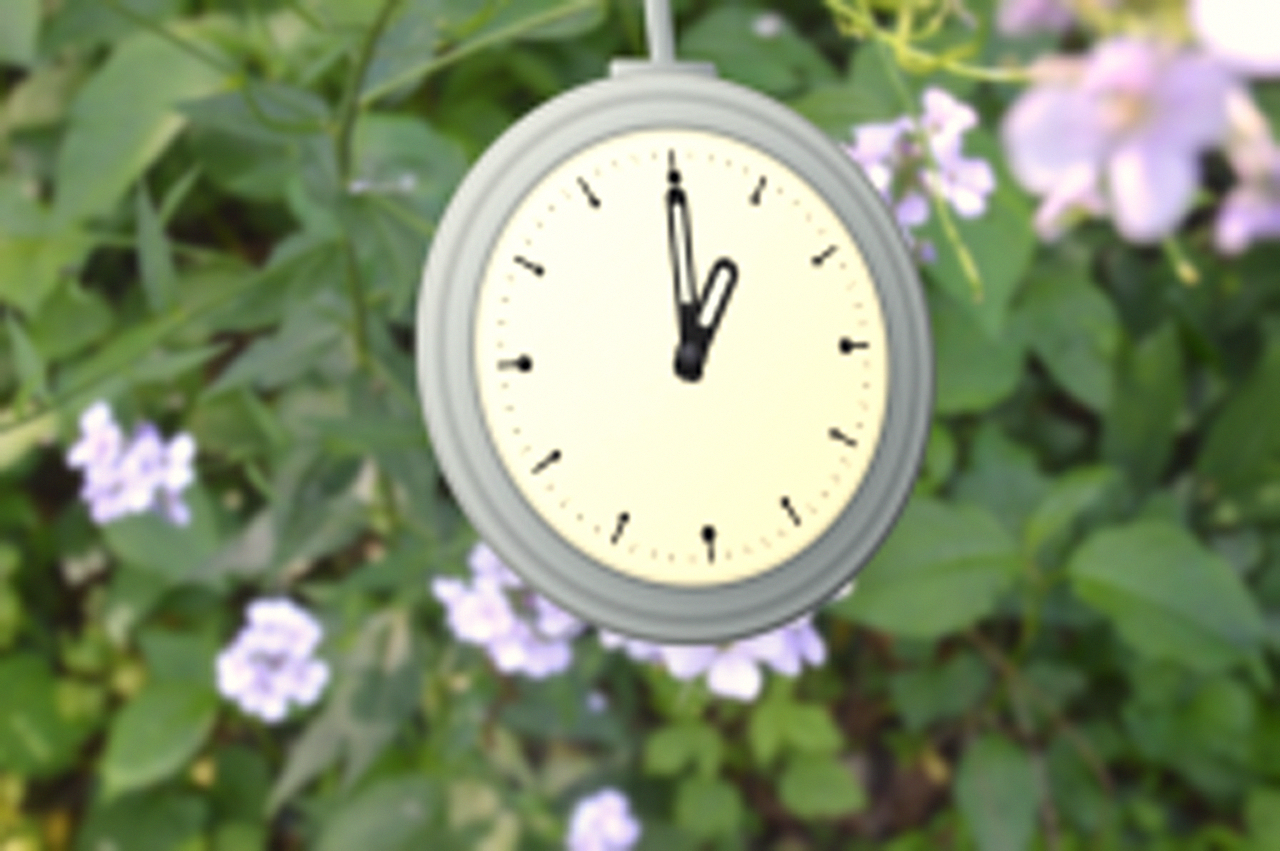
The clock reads 1h00
